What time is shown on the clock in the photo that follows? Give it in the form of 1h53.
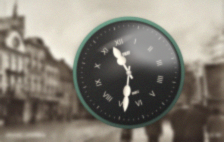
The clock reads 11h34
